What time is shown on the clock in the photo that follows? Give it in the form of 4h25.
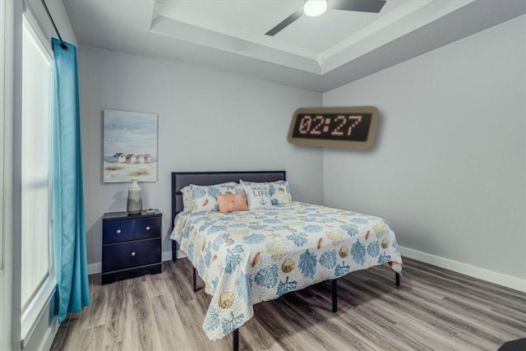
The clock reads 2h27
